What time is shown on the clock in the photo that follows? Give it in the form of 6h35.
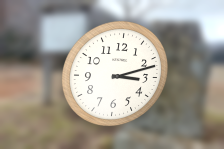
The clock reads 3h12
